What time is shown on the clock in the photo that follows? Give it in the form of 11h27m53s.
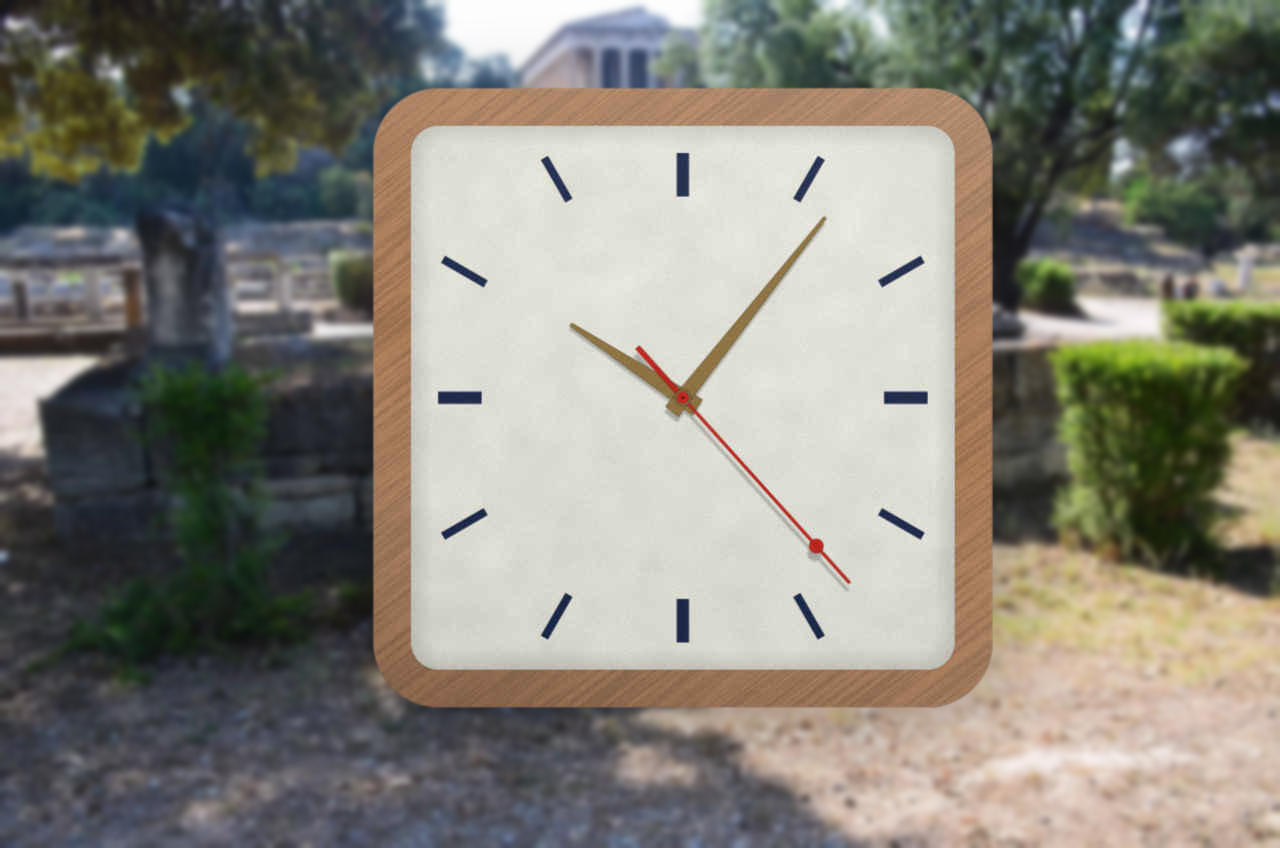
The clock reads 10h06m23s
